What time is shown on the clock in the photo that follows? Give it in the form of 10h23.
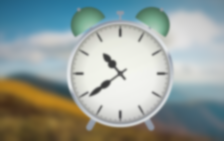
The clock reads 10h39
